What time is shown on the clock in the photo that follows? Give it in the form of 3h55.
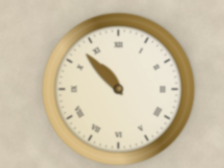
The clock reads 10h53
